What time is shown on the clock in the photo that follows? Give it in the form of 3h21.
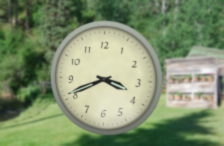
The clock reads 3h41
